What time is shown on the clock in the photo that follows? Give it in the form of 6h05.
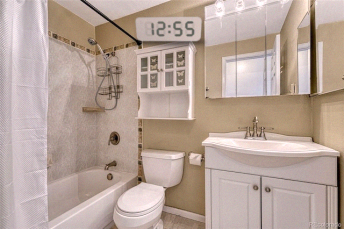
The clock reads 12h55
